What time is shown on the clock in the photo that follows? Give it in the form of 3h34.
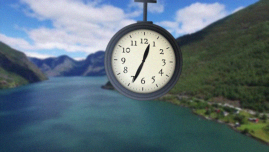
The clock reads 12h34
